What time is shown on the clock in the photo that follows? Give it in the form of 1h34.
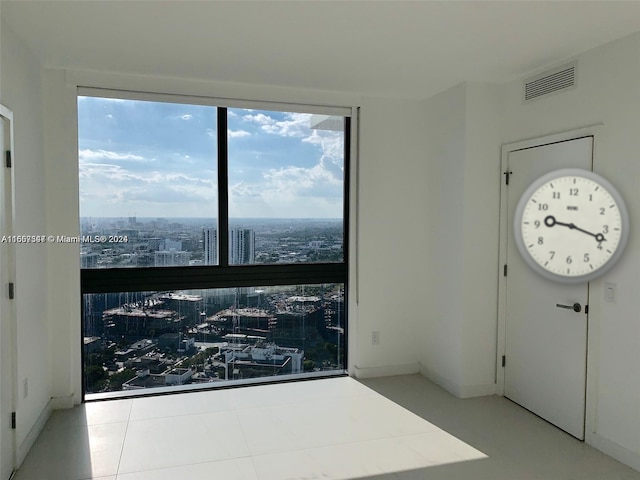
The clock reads 9h18
